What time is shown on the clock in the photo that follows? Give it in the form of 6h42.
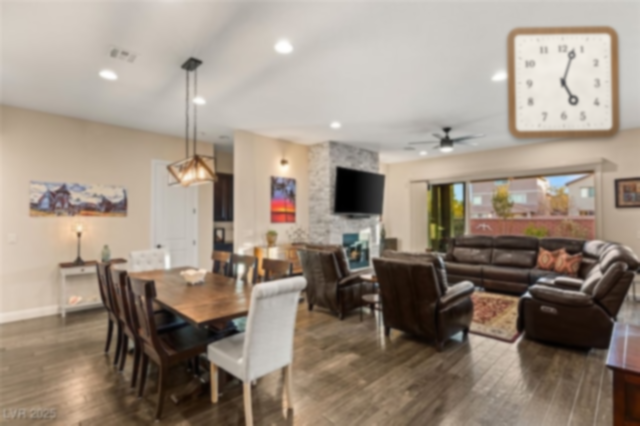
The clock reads 5h03
